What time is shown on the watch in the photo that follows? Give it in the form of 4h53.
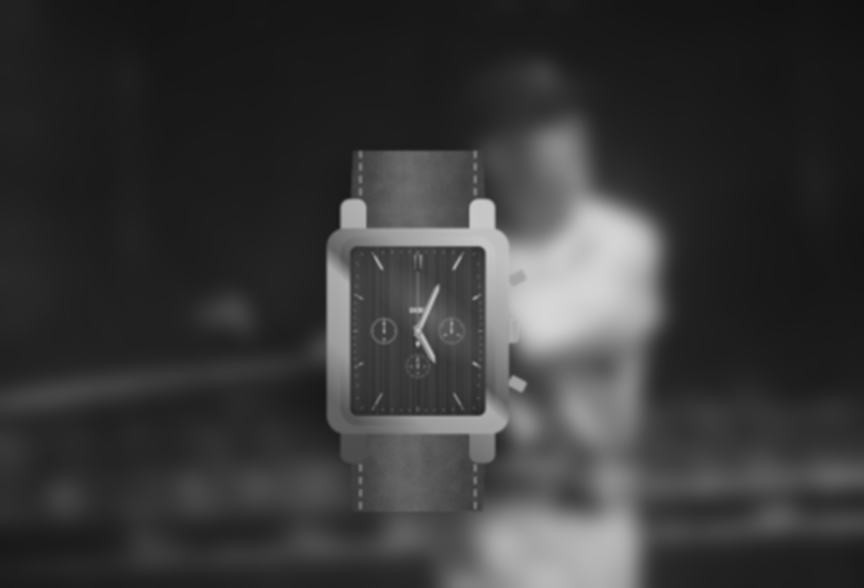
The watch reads 5h04
